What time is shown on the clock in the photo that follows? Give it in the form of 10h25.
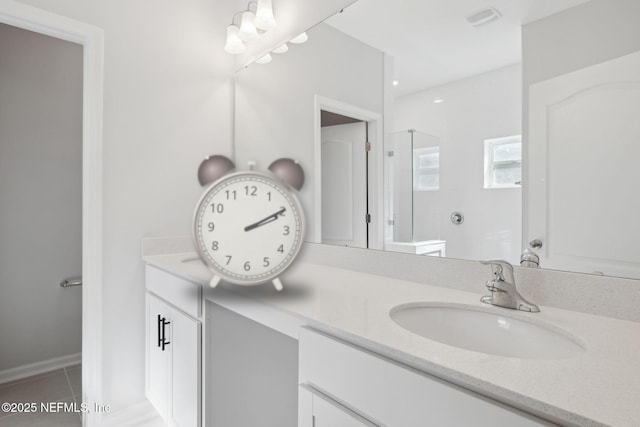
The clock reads 2h10
